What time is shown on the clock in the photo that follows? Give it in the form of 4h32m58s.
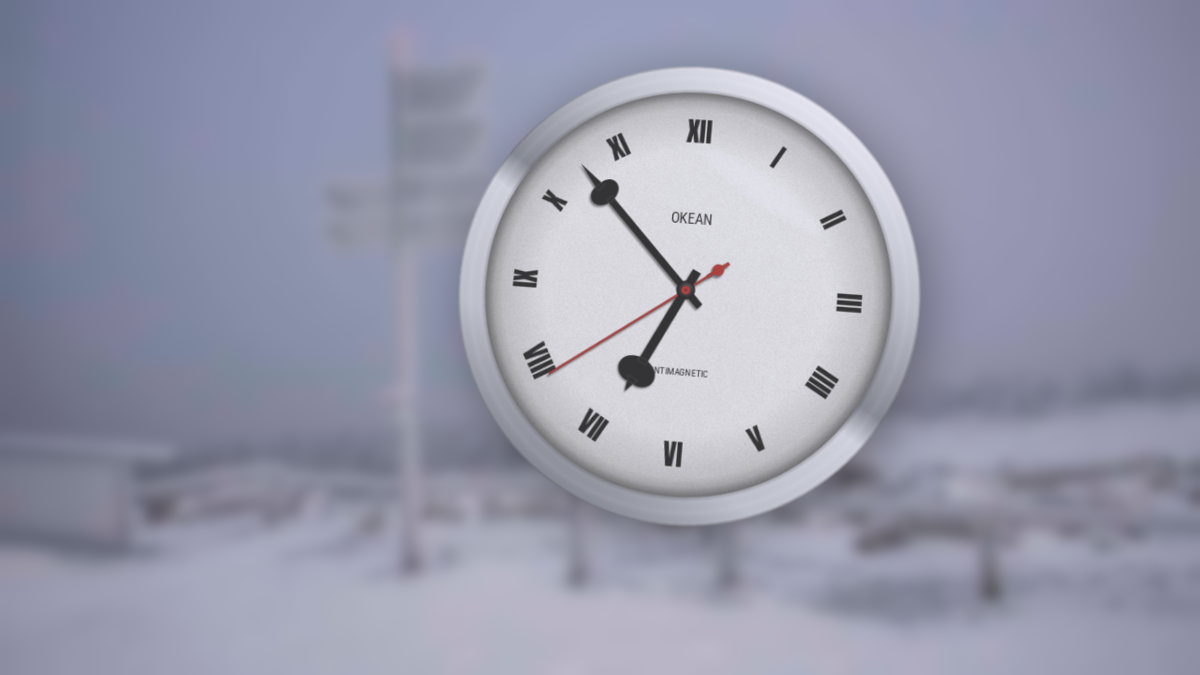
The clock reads 6h52m39s
